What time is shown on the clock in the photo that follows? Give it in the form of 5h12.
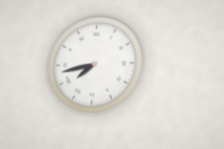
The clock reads 7h43
